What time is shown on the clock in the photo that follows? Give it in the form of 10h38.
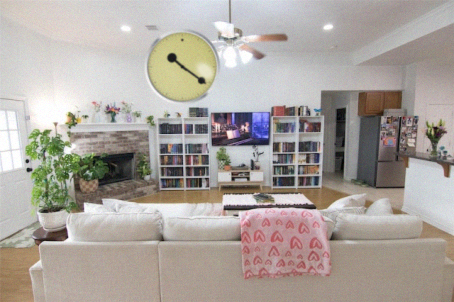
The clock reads 10h21
